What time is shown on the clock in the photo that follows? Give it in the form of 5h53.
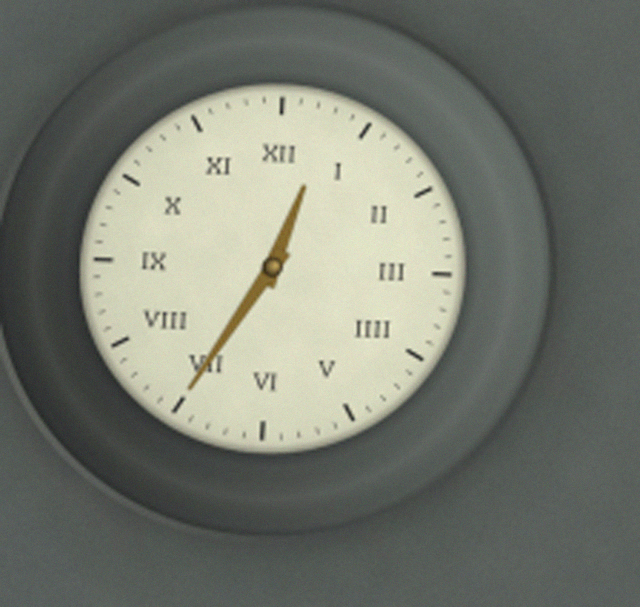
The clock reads 12h35
